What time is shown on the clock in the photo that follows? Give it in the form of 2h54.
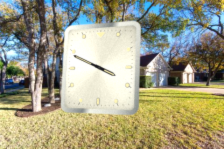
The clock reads 3h49
